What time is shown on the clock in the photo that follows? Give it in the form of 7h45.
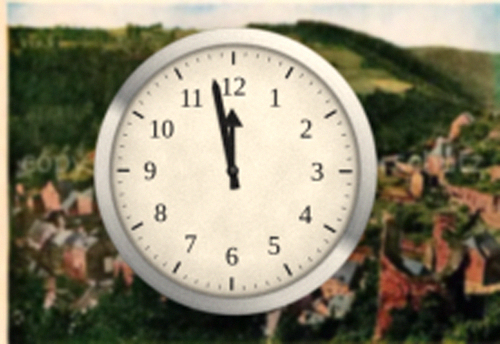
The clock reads 11h58
